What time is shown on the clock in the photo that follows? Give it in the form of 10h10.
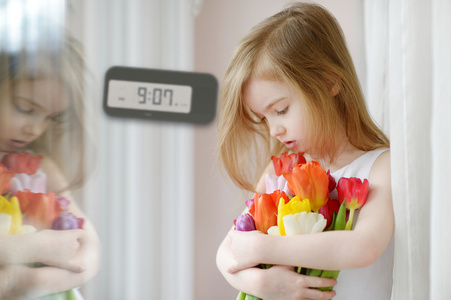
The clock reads 9h07
